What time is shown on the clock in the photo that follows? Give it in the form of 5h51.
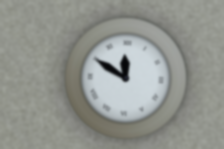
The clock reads 11h50
